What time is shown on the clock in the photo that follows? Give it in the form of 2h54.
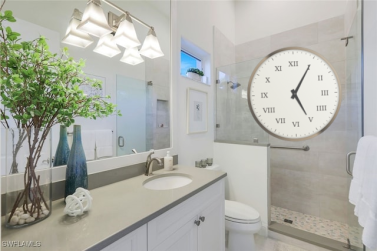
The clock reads 5h05
